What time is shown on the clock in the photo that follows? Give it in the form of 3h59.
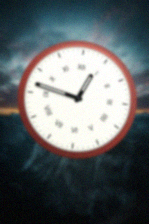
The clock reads 12h47
